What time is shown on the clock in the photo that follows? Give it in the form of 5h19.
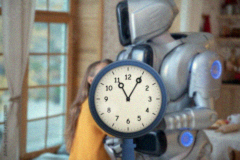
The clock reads 11h05
